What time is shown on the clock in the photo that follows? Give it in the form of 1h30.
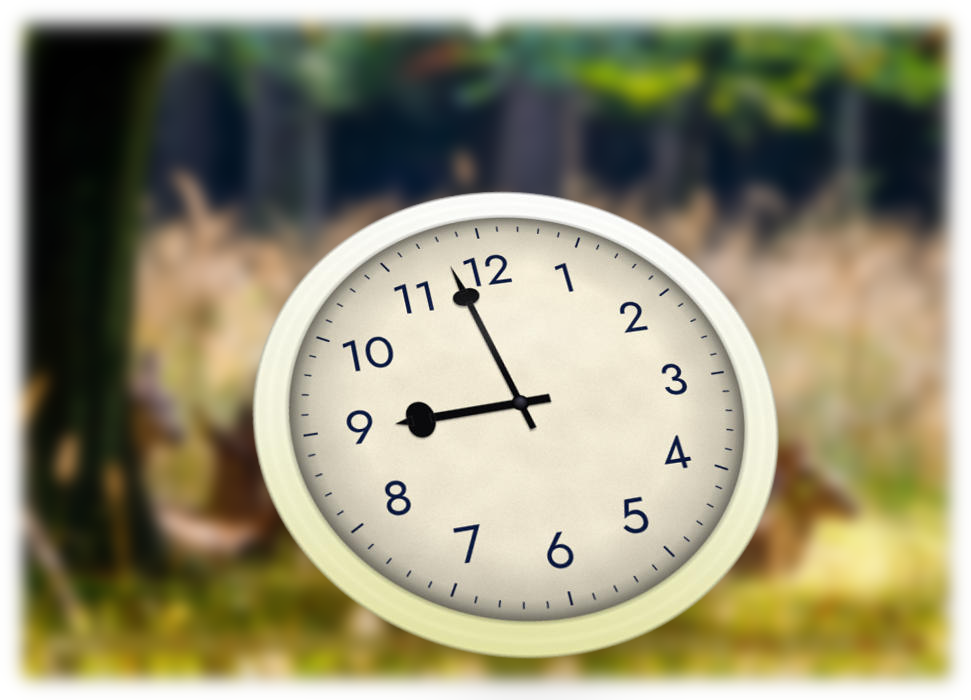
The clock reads 8h58
